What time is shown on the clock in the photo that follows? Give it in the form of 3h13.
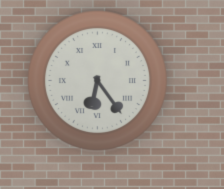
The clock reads 6h24
